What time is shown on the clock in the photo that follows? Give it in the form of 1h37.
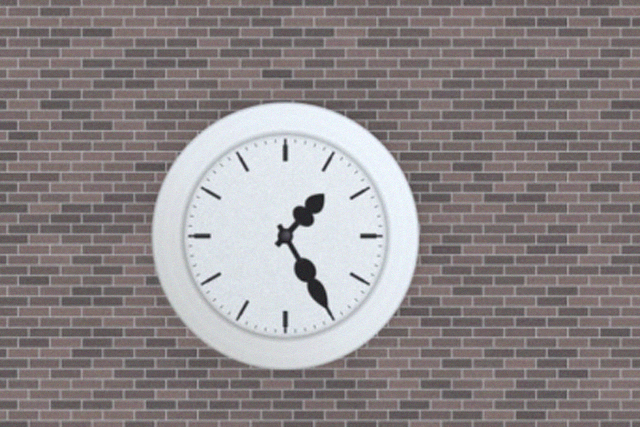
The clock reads 1h25
